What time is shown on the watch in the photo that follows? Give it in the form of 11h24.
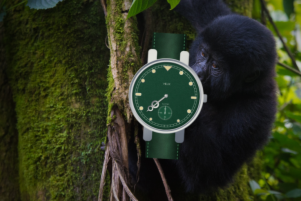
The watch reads 7h38
